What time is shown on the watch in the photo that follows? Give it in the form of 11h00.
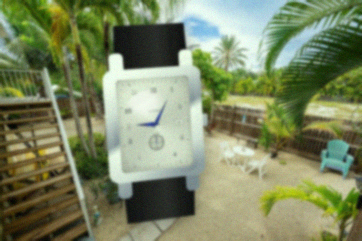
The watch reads 9h05
